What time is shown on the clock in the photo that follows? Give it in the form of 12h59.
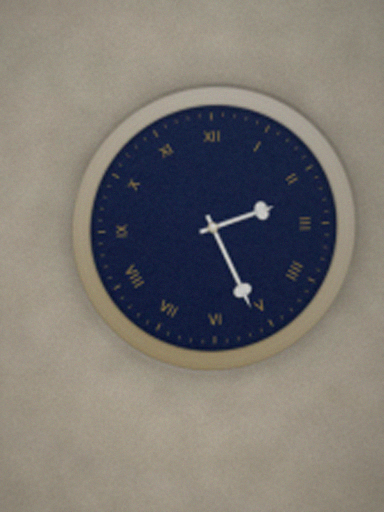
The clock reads 2h26
